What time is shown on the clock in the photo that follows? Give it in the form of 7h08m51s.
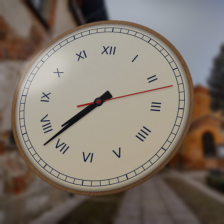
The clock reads 7h37m12s
